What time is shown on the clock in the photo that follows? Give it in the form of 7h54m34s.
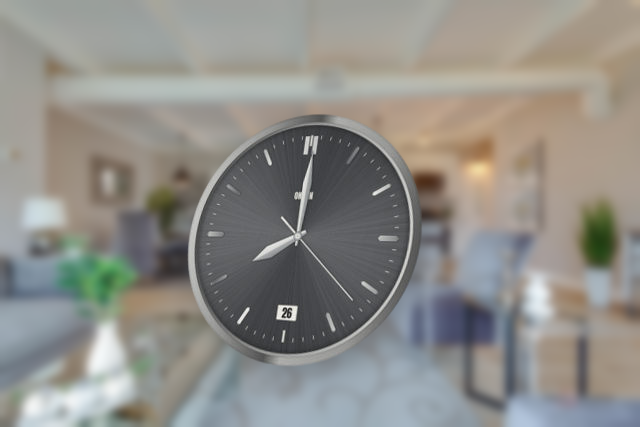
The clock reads 8h00m22s
